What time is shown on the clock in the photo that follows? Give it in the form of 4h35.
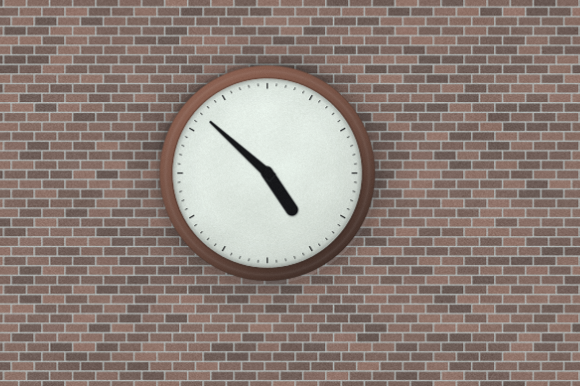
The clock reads 4h52
